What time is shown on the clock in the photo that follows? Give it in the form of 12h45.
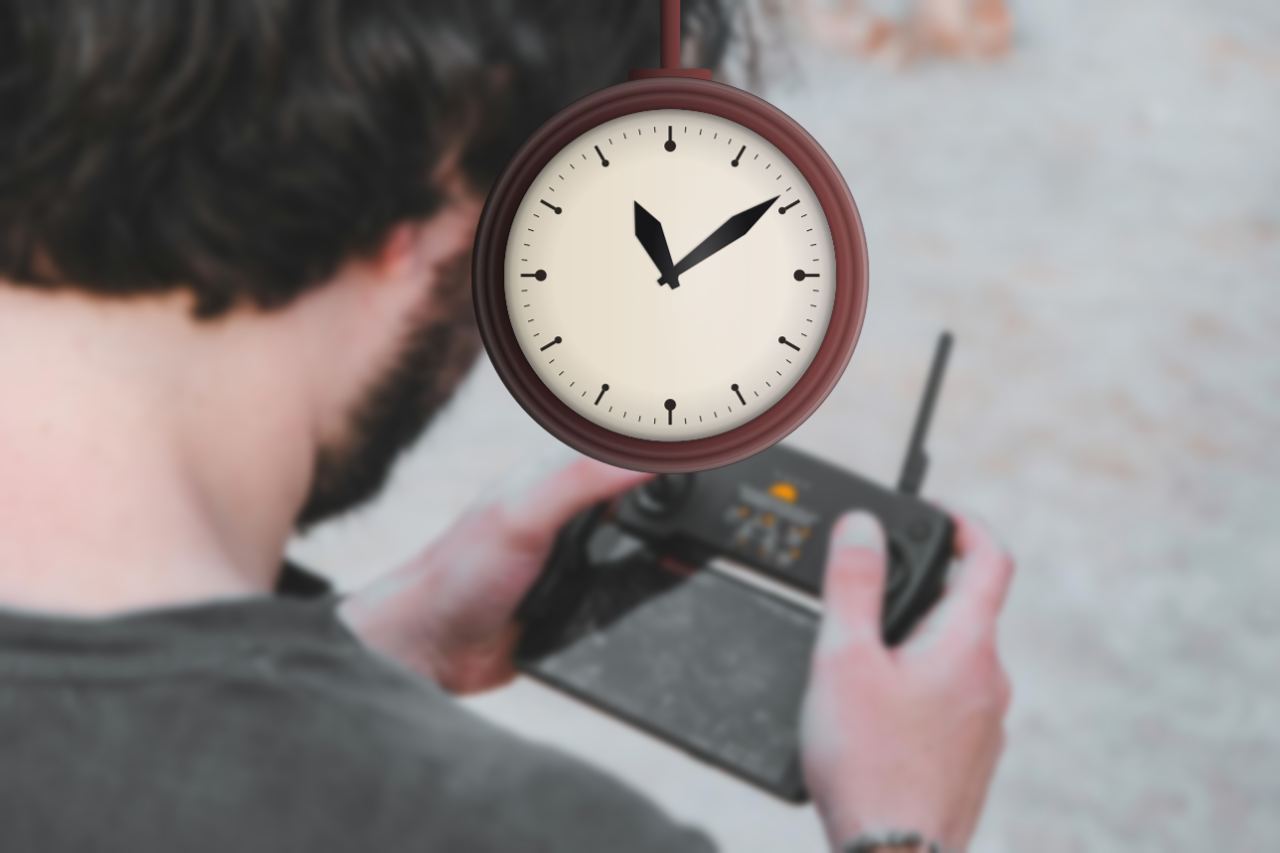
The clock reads 11h09
